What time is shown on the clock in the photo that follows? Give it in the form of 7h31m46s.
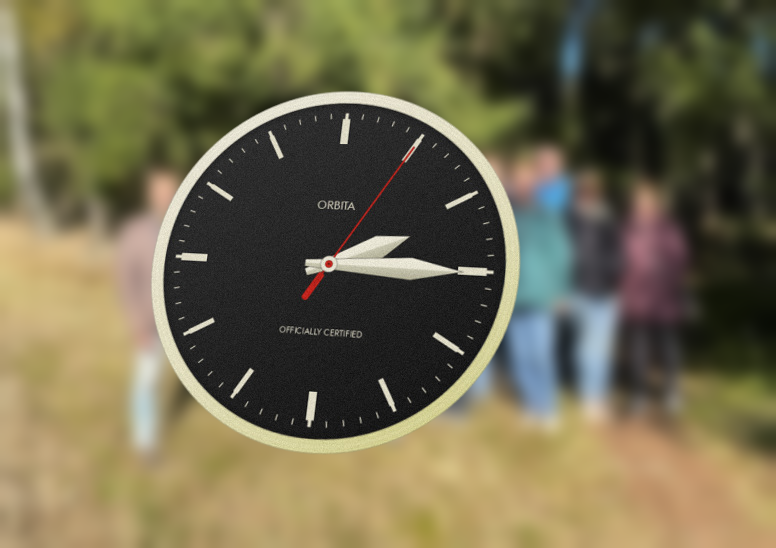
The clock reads 2h15m05s
